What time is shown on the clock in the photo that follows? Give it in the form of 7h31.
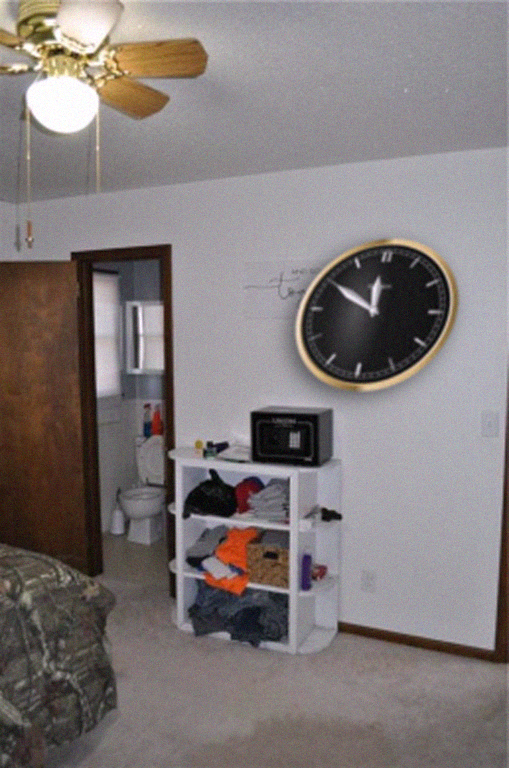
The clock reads 11h50
